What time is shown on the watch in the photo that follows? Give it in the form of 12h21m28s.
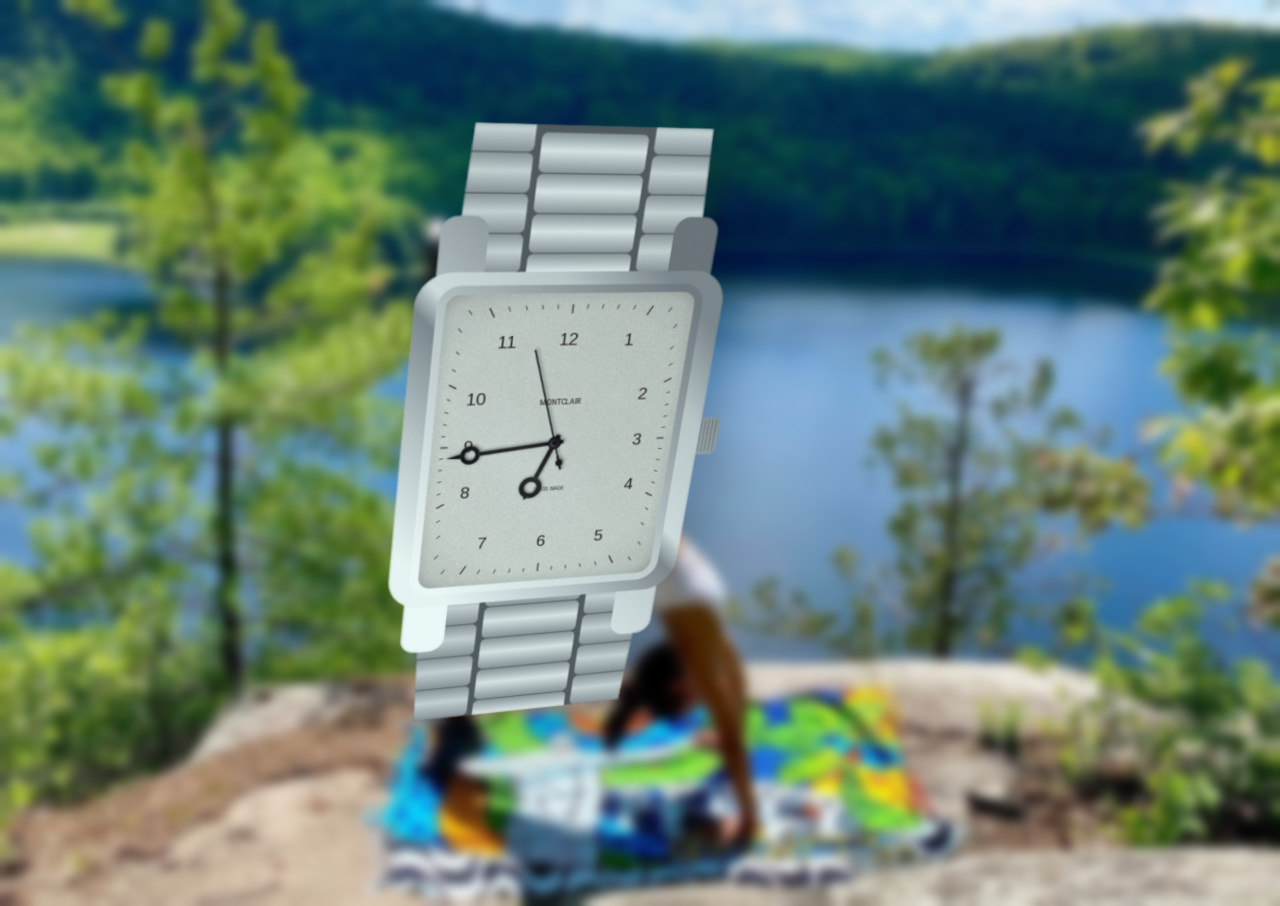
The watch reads 6h43m57s
